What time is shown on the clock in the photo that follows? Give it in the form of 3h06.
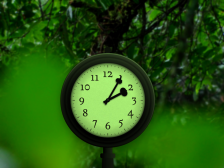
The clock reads 2h05
